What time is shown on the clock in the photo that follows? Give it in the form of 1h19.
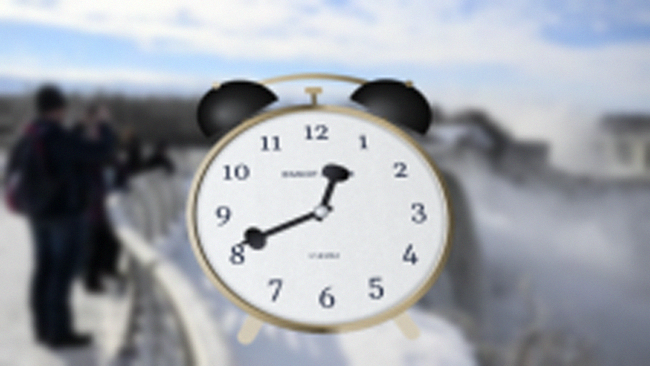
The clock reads 12h41
